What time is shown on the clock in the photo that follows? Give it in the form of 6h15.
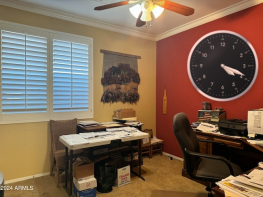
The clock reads 4h19
